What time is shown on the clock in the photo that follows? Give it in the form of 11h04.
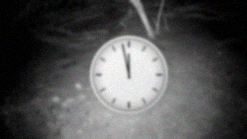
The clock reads 11h58
